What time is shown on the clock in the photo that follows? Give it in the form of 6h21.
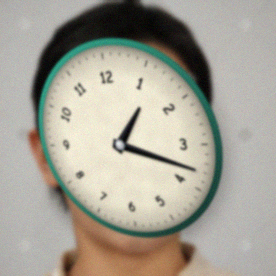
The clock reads 1h18
